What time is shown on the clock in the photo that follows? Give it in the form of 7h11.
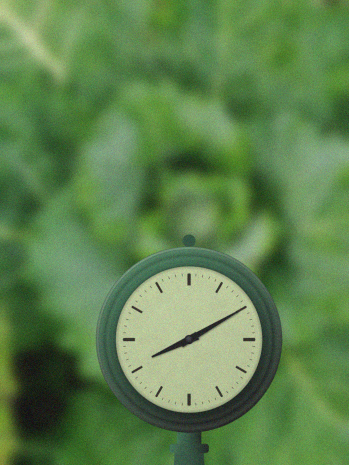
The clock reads 8h10
